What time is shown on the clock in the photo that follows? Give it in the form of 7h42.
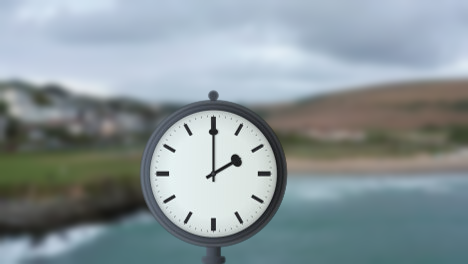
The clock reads 2h00
